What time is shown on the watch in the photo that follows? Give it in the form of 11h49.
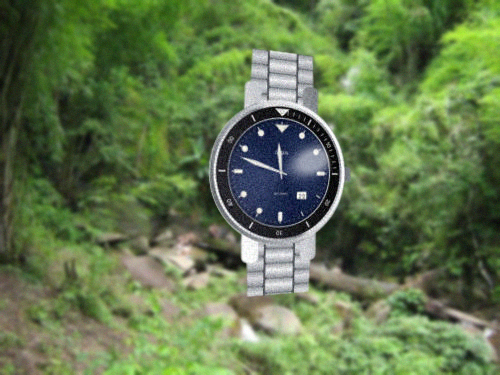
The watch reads 11h48
